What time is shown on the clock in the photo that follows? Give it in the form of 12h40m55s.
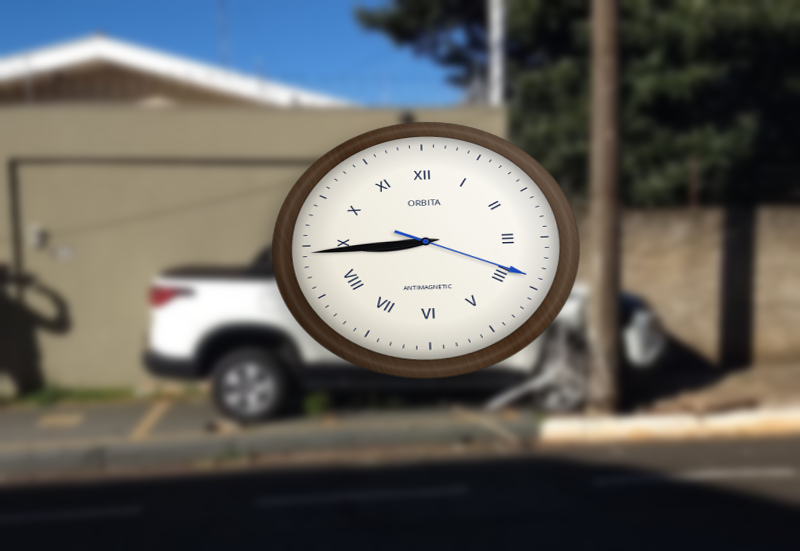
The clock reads 8h44m19s
